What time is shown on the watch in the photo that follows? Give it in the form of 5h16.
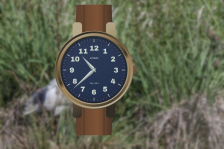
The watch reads 10h38
